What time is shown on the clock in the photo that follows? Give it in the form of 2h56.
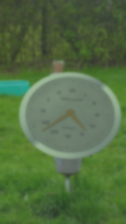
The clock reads 4h38
